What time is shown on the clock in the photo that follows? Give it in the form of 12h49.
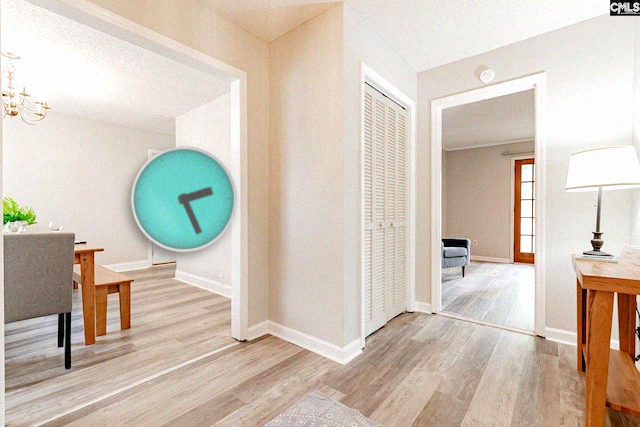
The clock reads 2h26
